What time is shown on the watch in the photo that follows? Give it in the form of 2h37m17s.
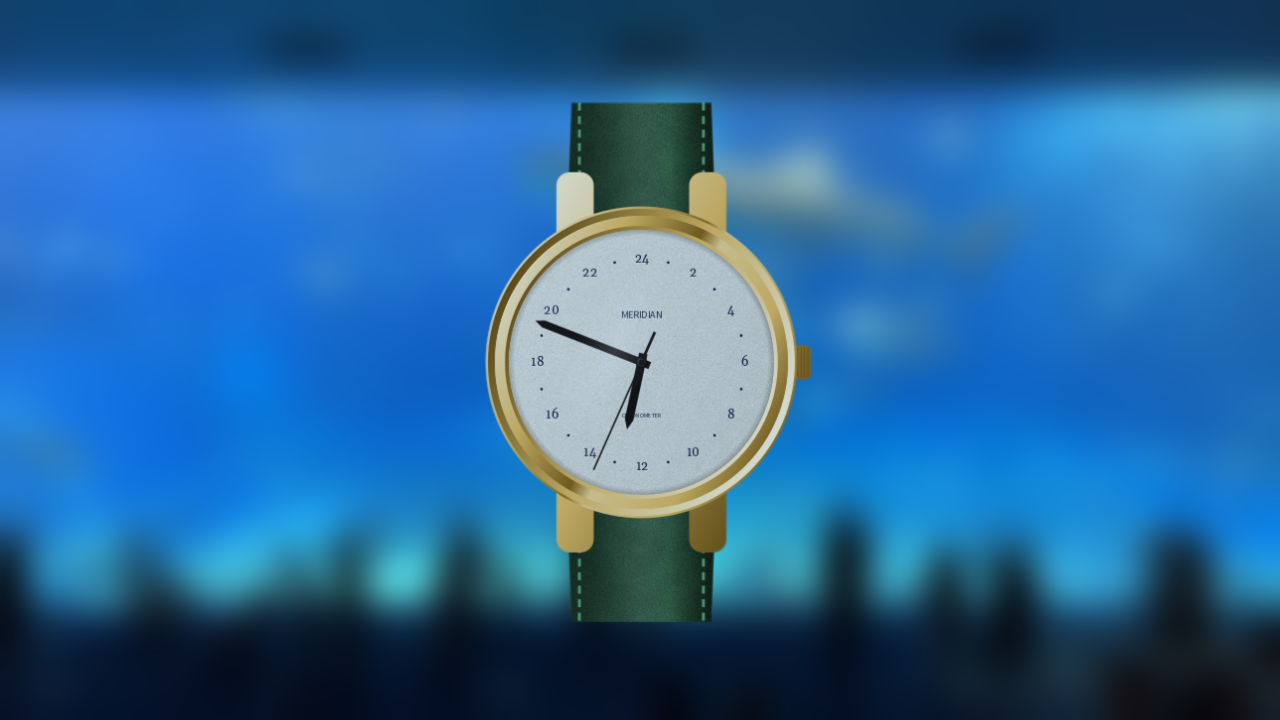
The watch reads 12h48m34s
